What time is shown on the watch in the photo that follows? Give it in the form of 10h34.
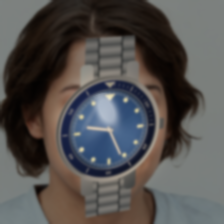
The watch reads 9h26
